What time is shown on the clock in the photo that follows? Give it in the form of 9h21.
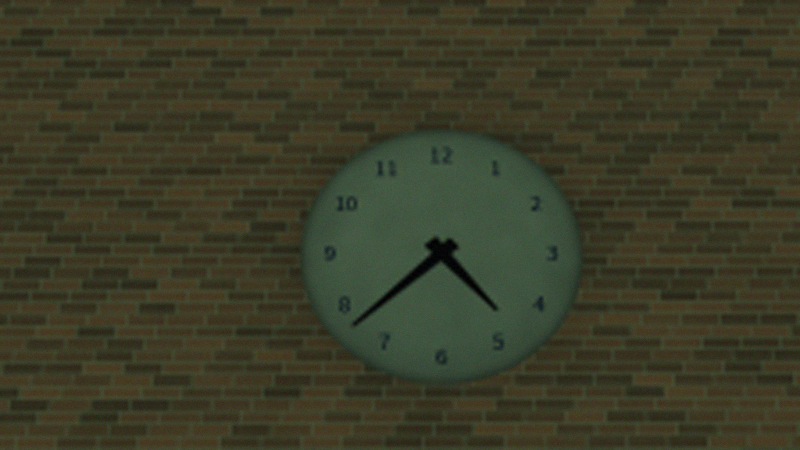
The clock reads 4h38
